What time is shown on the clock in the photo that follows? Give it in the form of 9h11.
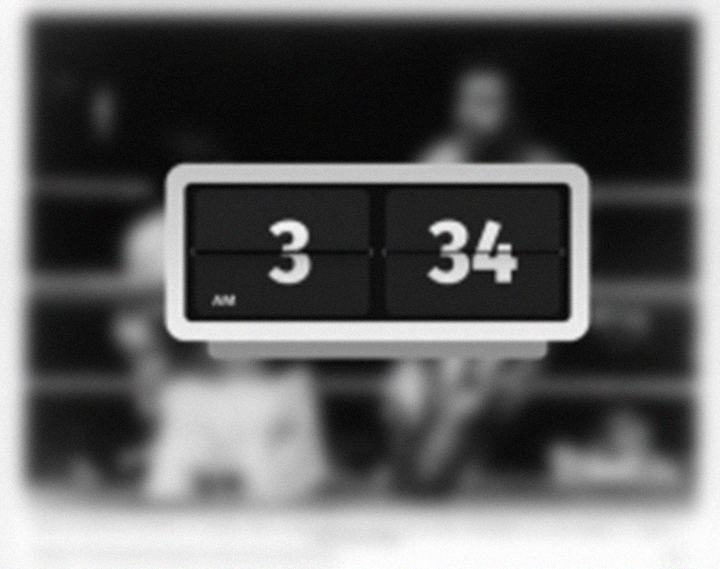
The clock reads 3h34
